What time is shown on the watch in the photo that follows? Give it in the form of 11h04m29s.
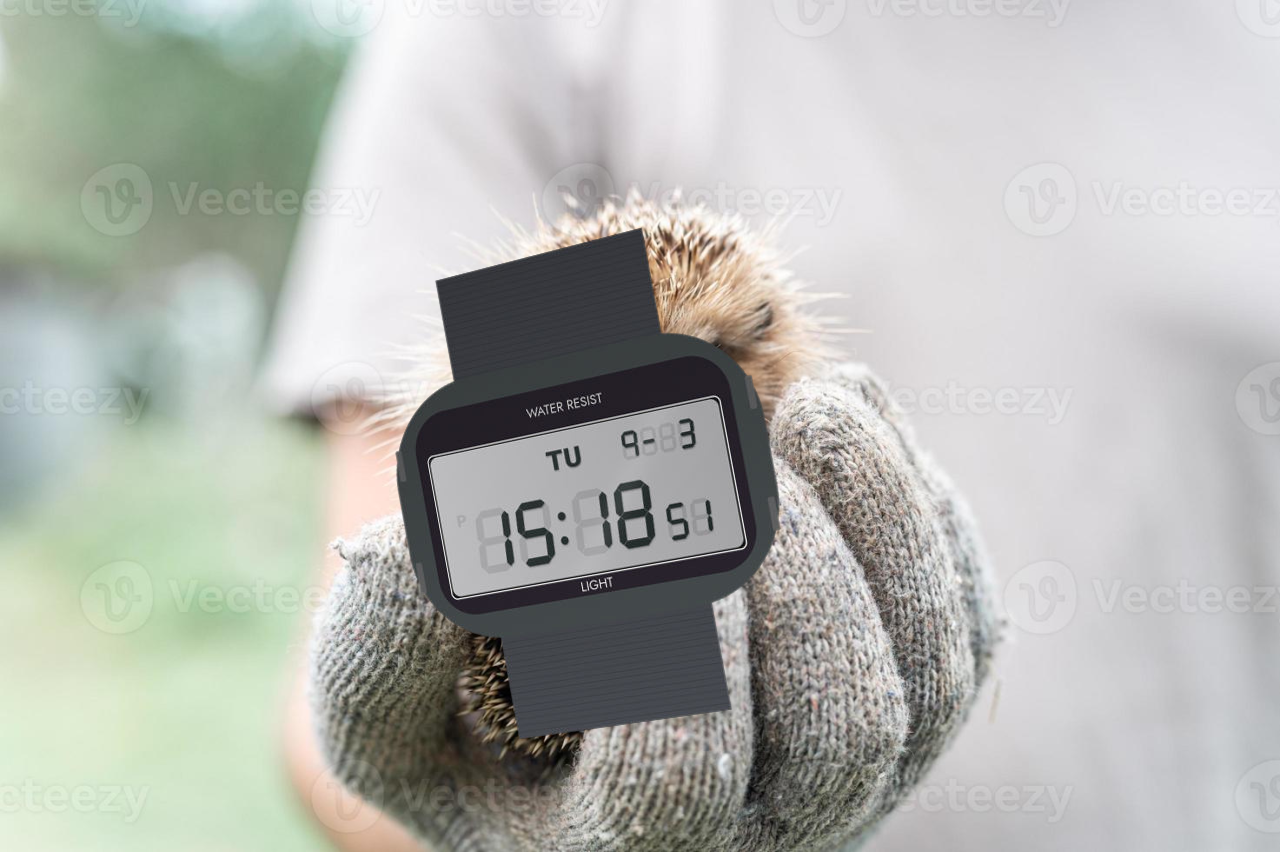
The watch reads 15h18m51s
